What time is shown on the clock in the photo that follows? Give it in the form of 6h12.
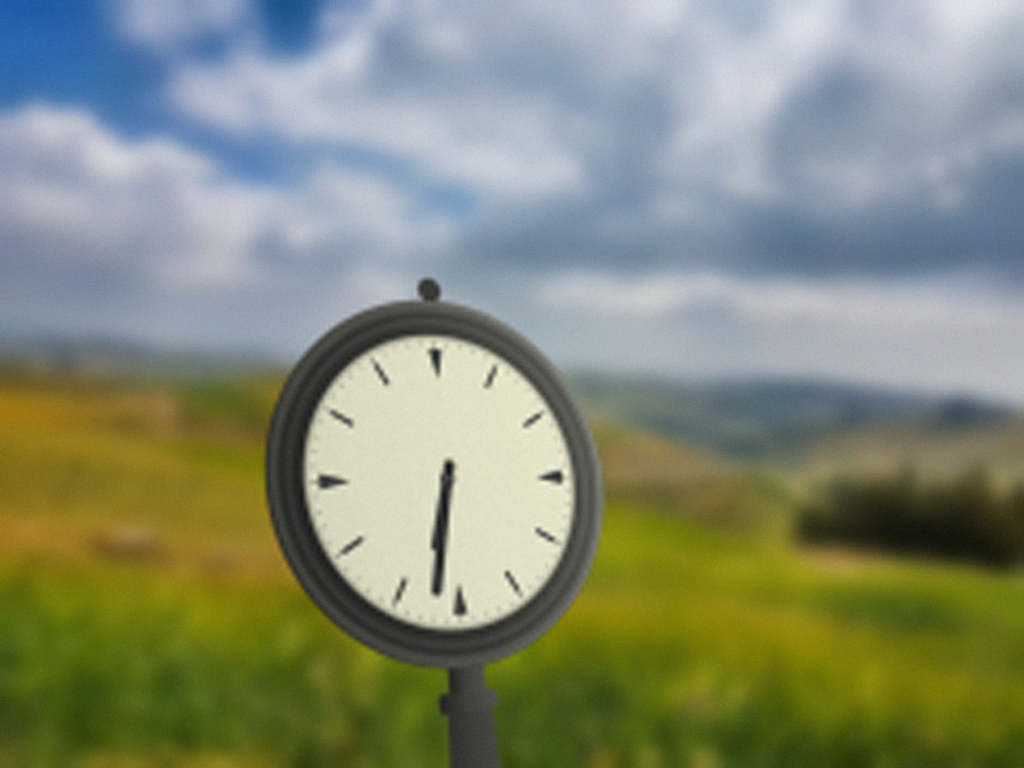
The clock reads 6h32
